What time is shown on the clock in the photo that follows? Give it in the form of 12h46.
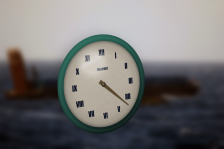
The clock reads 4h22
